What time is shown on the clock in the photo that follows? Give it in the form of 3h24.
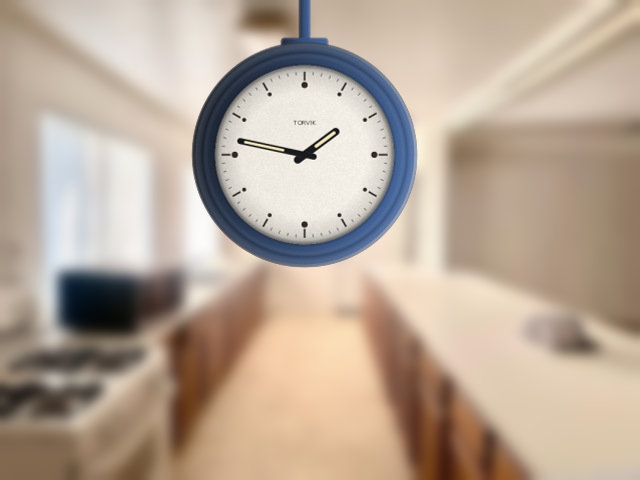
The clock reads 1h47
